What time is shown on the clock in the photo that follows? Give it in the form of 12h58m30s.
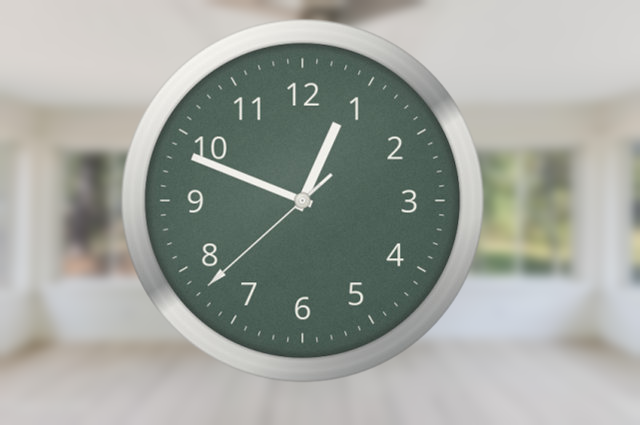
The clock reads 12h48m38s
